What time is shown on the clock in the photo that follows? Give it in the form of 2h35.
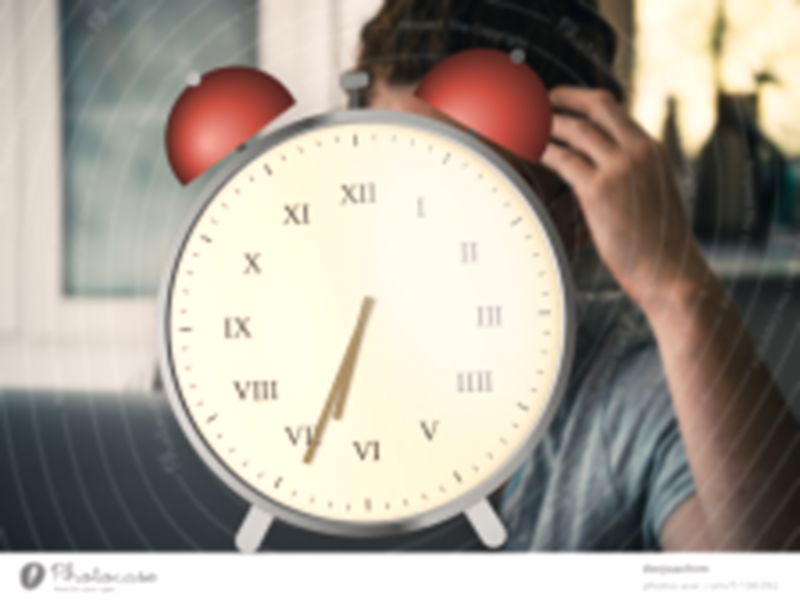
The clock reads 6h34
